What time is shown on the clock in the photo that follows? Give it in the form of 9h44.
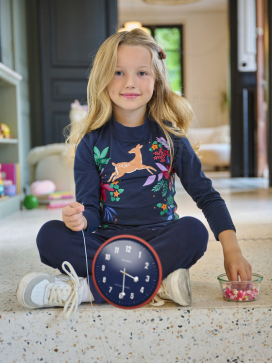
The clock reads 3h29
